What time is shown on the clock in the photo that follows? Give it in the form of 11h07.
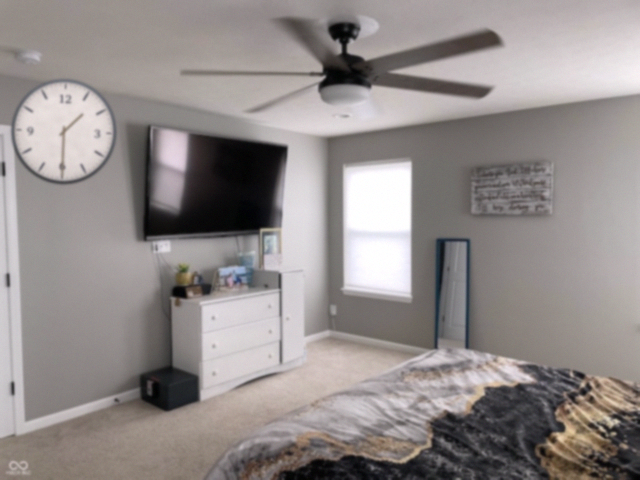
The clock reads 1h30
